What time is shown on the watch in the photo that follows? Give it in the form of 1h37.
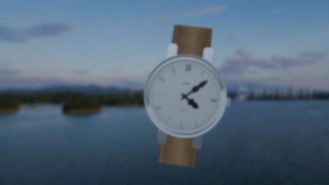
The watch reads 4h08
